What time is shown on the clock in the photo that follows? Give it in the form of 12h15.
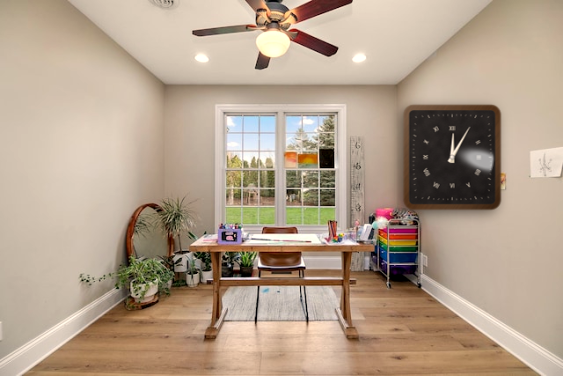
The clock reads 12h05
